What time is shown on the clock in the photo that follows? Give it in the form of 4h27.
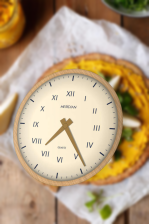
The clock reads 7h24
